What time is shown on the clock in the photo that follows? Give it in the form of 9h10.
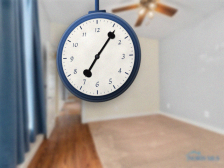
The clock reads 7h06
